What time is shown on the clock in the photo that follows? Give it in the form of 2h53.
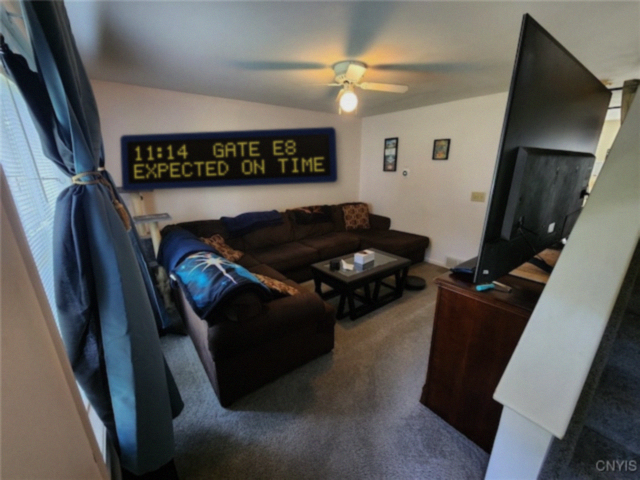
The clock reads 11h14
